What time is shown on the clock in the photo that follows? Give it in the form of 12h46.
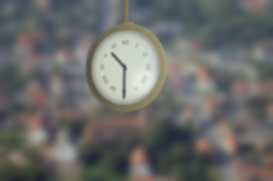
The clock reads 10h30
